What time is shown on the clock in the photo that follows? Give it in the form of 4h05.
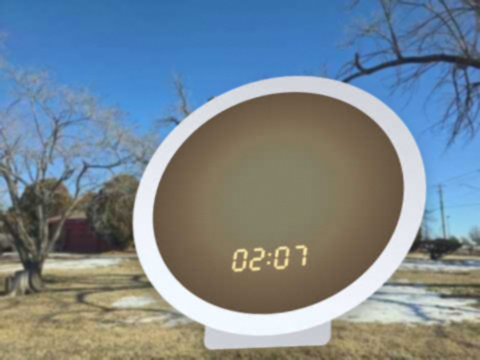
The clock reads 2h07
